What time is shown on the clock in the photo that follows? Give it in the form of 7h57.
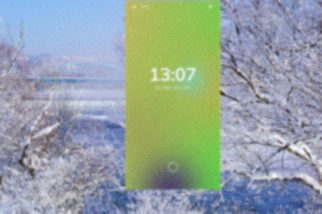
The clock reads 13h07
